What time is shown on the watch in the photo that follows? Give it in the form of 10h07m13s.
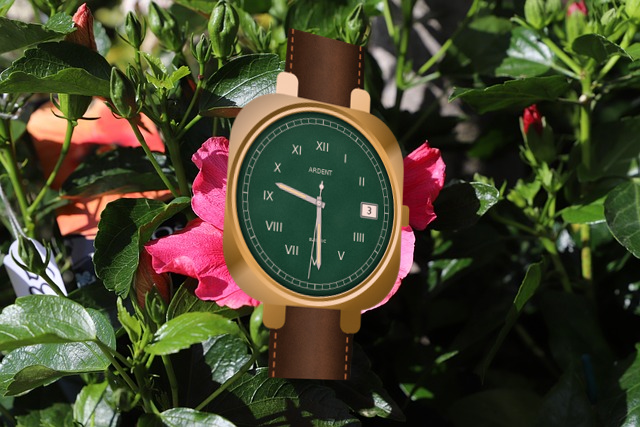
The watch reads 9h29m31s
